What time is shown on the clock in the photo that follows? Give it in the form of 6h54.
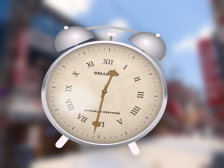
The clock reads 12h31
